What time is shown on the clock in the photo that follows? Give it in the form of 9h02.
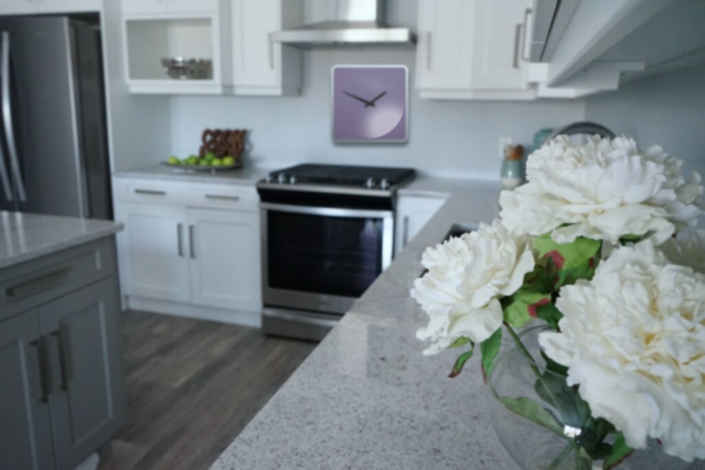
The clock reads 1h49
